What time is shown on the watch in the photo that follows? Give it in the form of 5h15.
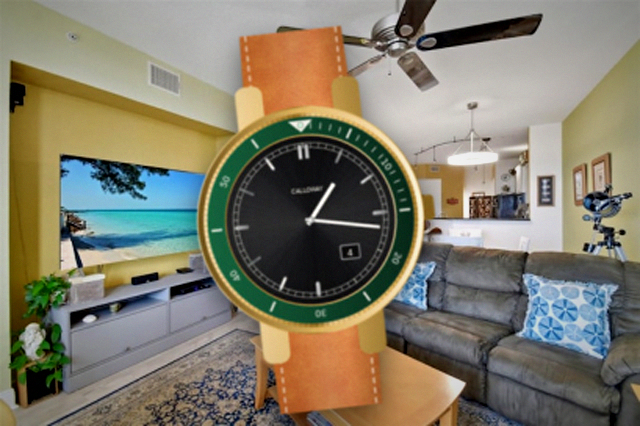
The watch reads 1h17
